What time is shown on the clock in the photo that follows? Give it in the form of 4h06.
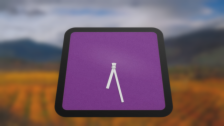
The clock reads 6h28
